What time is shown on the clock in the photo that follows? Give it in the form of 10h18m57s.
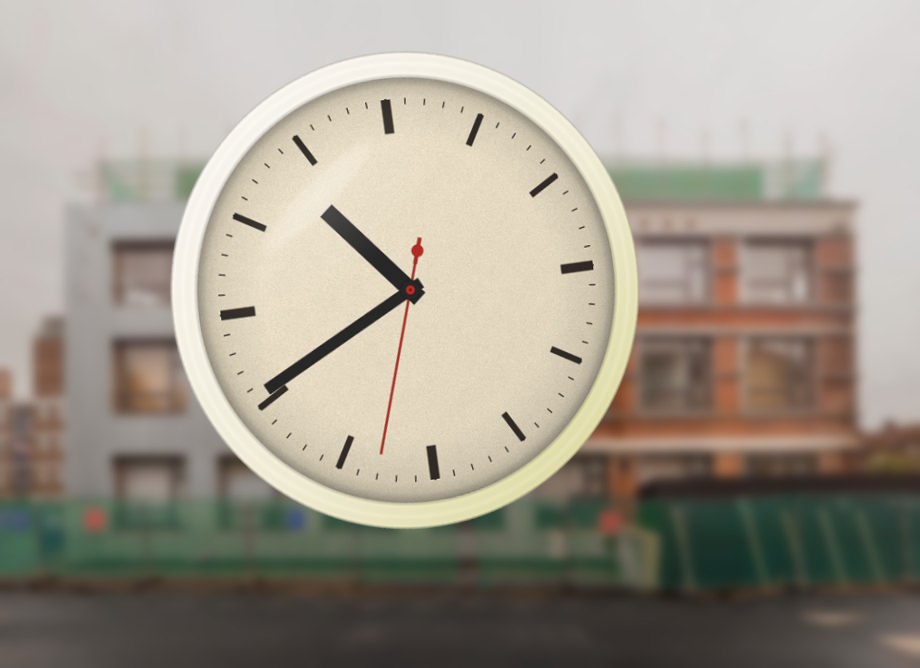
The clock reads 10h40m33s
